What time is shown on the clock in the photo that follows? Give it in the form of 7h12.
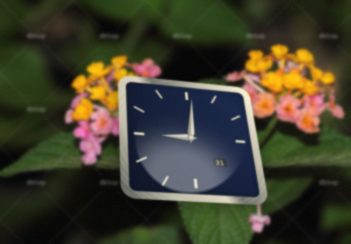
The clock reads 9h01
